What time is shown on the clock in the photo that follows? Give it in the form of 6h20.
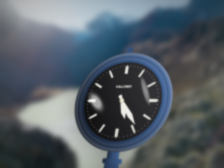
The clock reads 5h24
